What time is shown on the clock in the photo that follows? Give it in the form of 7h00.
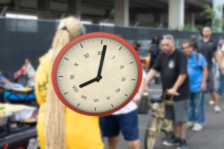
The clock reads 8h01
